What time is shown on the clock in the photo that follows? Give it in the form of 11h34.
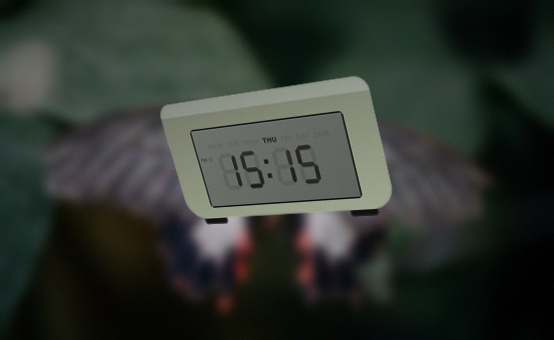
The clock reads 15h15
